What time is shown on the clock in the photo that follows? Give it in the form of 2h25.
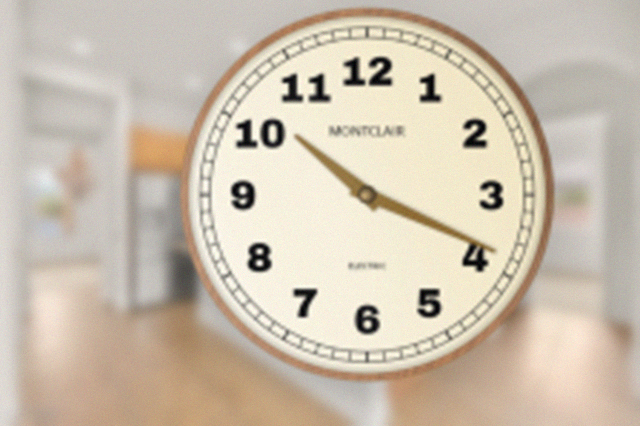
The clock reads 10h19
